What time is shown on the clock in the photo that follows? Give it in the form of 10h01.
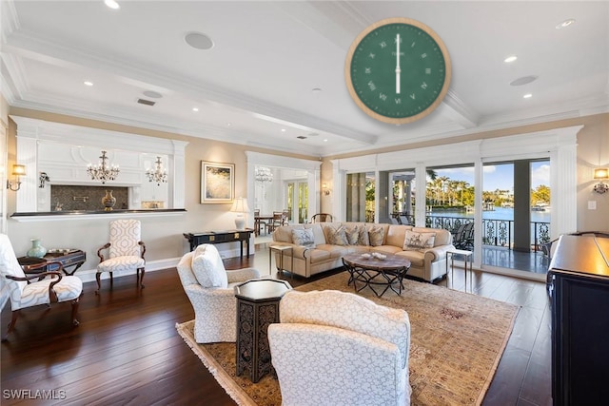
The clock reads 6h00
